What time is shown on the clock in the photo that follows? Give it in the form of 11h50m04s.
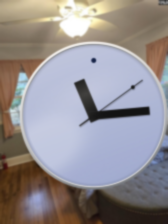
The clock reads 11h14m09s
